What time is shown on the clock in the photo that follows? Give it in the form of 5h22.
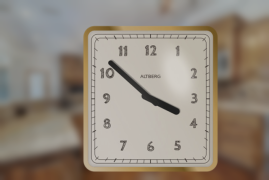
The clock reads 3h52
